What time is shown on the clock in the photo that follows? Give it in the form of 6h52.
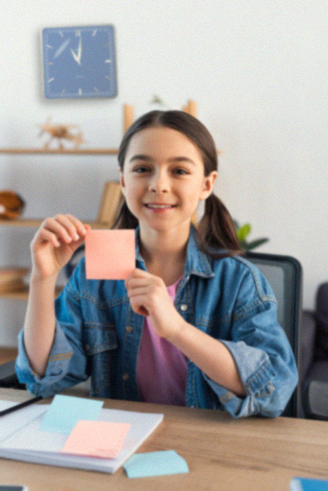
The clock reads 11h01
